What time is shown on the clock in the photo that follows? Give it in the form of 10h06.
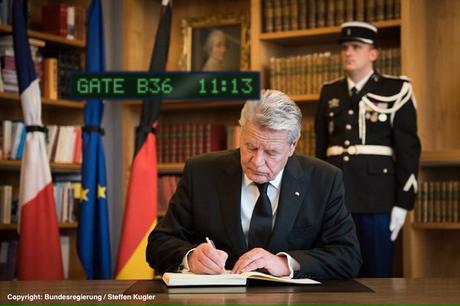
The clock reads 11h13
